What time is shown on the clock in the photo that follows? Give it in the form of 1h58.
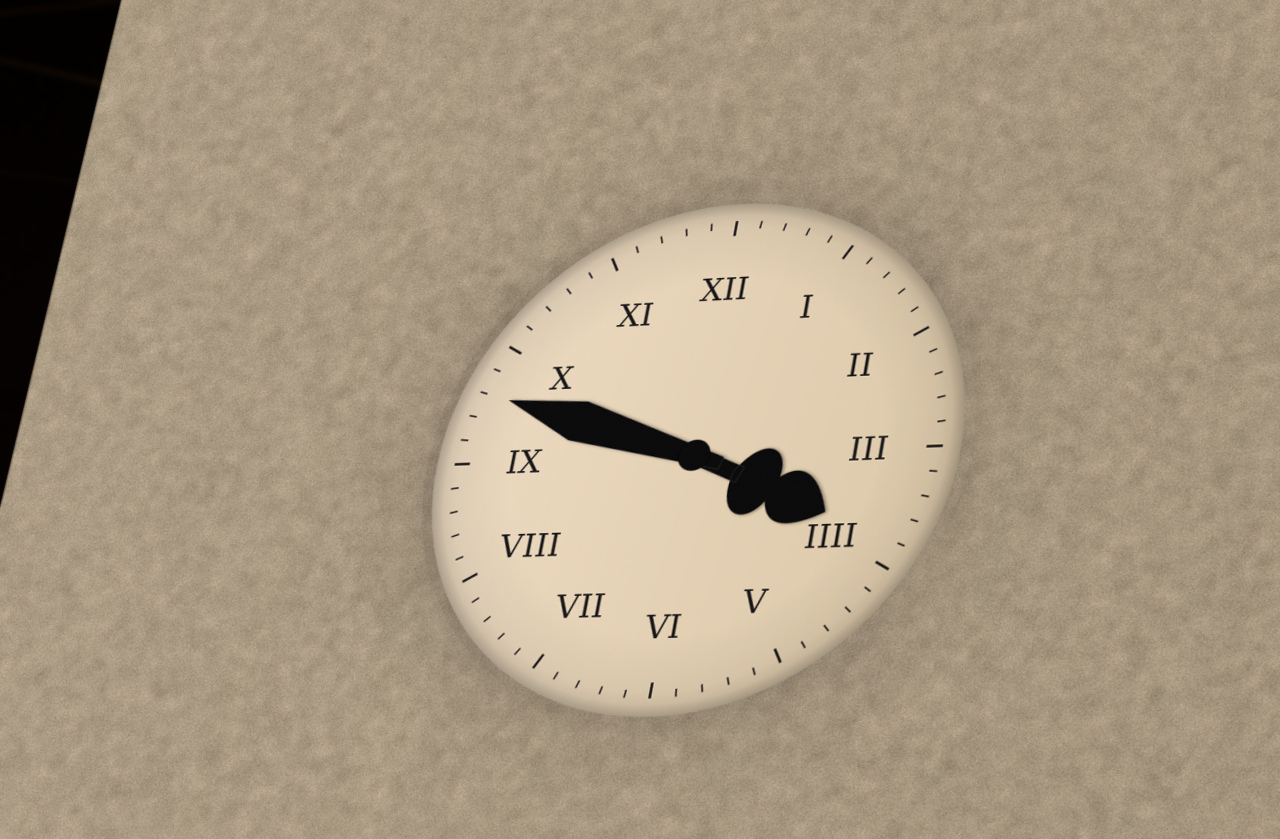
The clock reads 3h48
